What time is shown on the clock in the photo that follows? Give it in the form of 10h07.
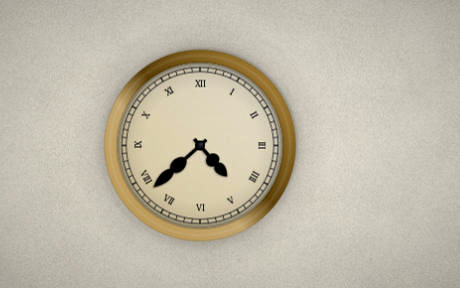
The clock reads 4h38
